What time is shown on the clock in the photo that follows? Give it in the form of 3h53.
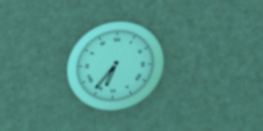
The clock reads 6h36
